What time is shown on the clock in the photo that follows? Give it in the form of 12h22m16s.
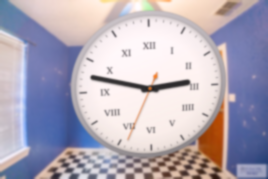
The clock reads 2h47m34s
